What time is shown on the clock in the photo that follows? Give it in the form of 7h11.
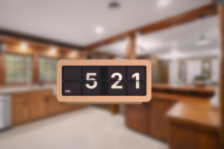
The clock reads 5h21
